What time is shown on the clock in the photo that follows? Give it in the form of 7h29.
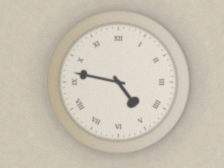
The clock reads 4h47
